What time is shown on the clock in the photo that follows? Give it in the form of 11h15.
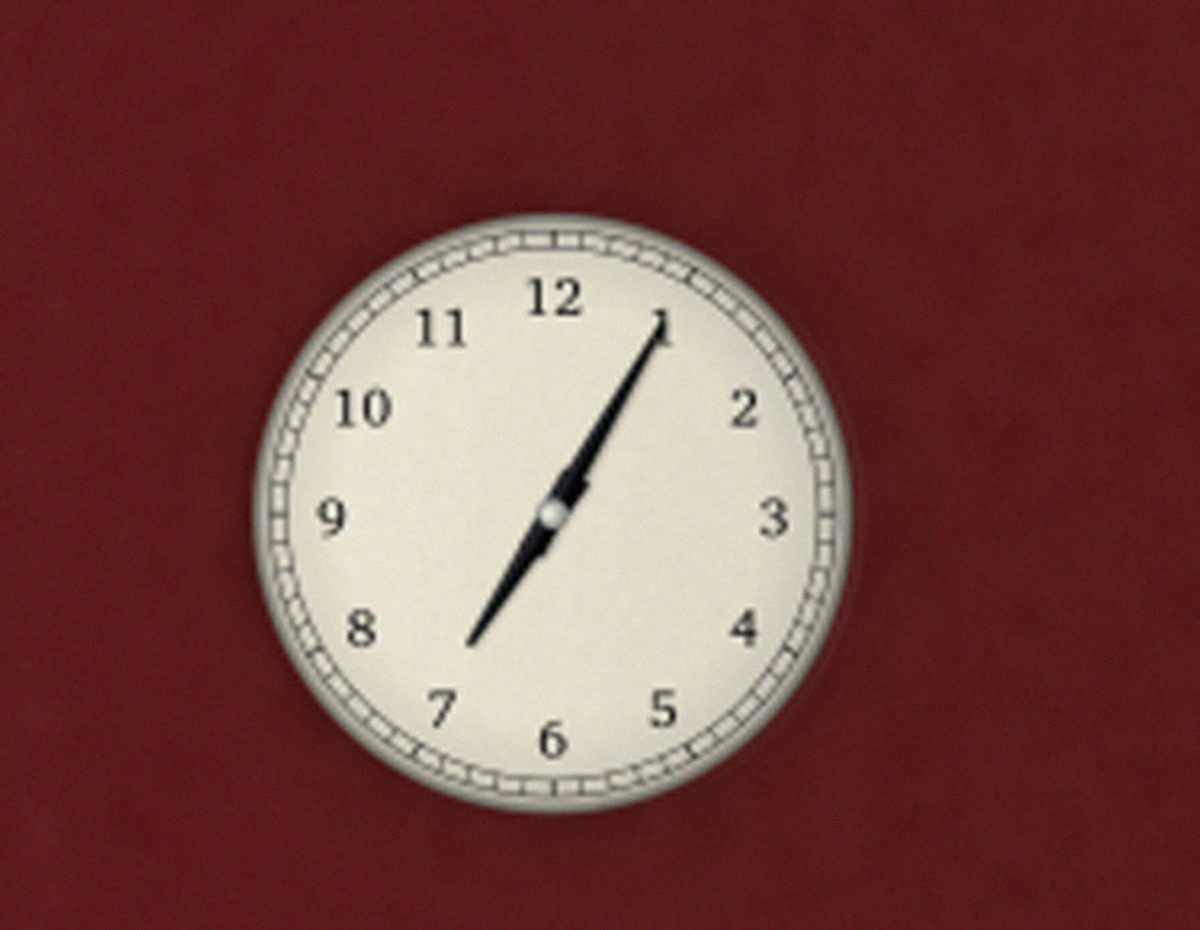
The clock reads 7h05
